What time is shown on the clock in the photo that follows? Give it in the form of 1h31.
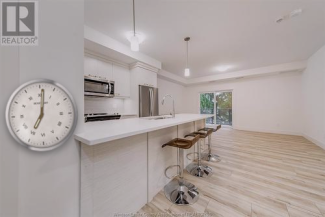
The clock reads 7h01
